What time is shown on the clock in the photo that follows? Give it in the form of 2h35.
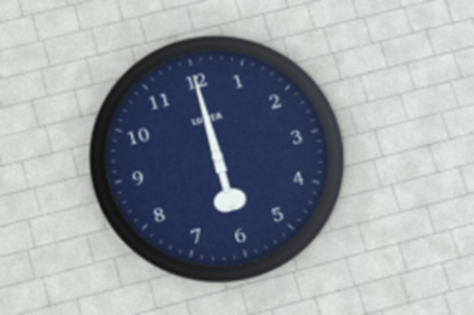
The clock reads 6h00
